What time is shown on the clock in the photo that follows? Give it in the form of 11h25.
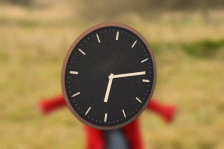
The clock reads 6h13
